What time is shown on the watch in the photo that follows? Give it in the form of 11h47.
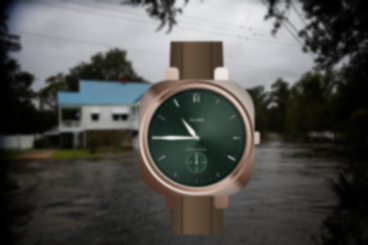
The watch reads 10h45
